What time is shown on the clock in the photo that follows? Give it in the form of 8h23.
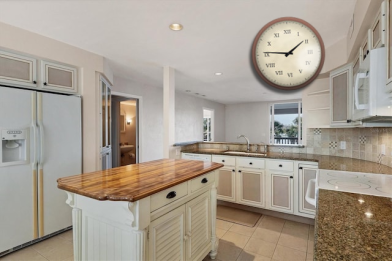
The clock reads 1h46
